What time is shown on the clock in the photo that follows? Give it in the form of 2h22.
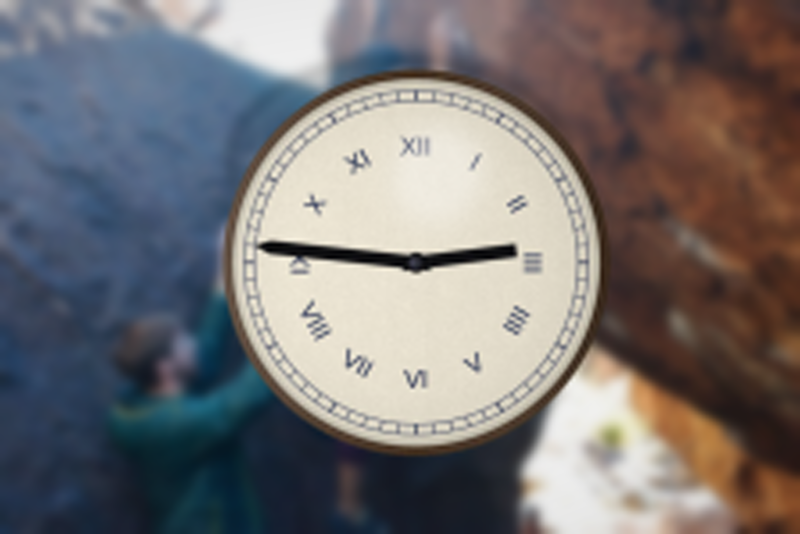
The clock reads 2h46
